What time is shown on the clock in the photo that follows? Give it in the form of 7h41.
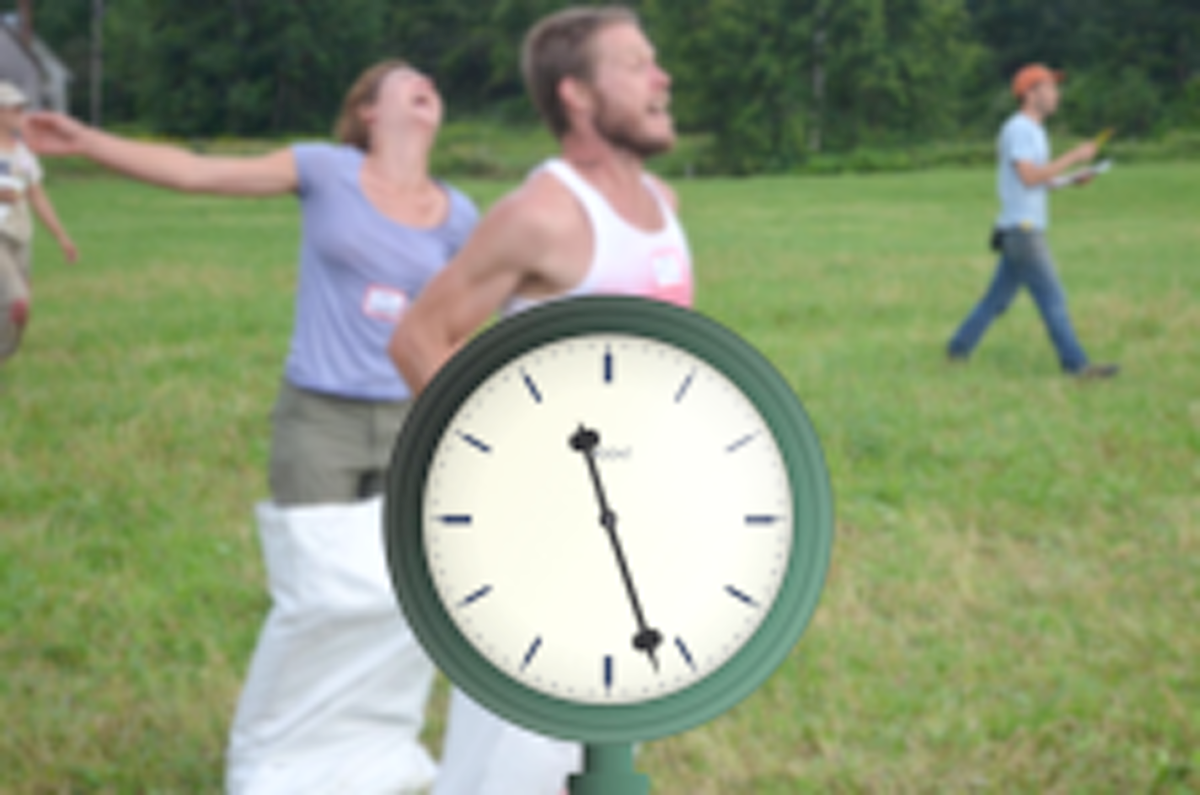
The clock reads 11h27
